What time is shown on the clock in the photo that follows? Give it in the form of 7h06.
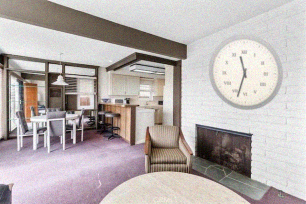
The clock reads 11h33
